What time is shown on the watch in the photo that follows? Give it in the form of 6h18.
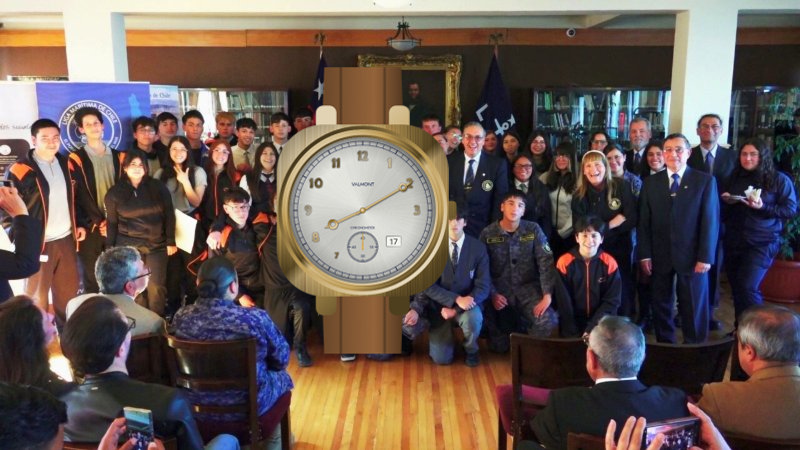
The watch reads 8h10
